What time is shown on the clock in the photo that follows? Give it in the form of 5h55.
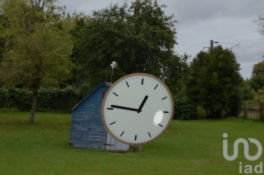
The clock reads 12h46
